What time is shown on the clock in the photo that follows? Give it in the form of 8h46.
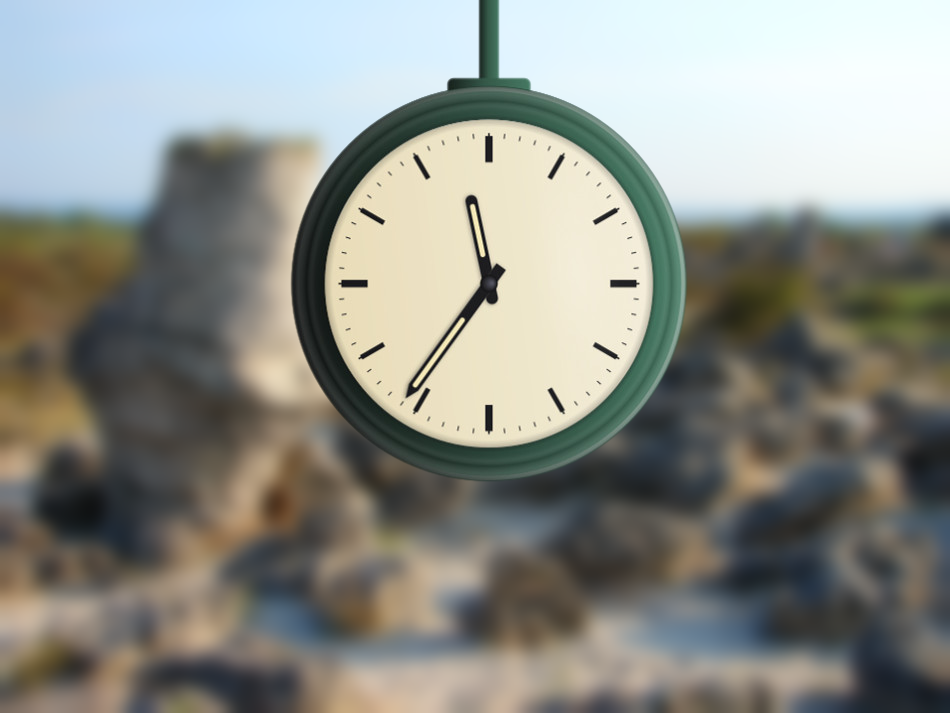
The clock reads 11h36
